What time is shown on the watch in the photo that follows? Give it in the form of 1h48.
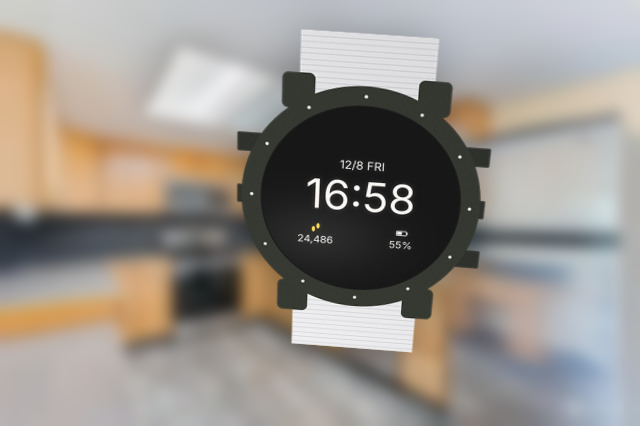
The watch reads 16h58
